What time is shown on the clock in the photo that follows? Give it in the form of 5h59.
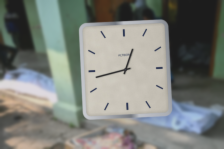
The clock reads 12h43
